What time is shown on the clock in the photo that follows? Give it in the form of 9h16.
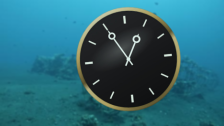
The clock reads 12h55
